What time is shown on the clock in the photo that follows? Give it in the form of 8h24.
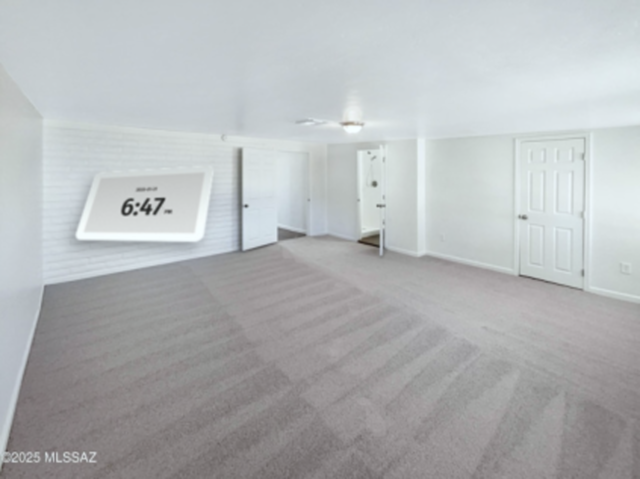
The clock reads 6h47
